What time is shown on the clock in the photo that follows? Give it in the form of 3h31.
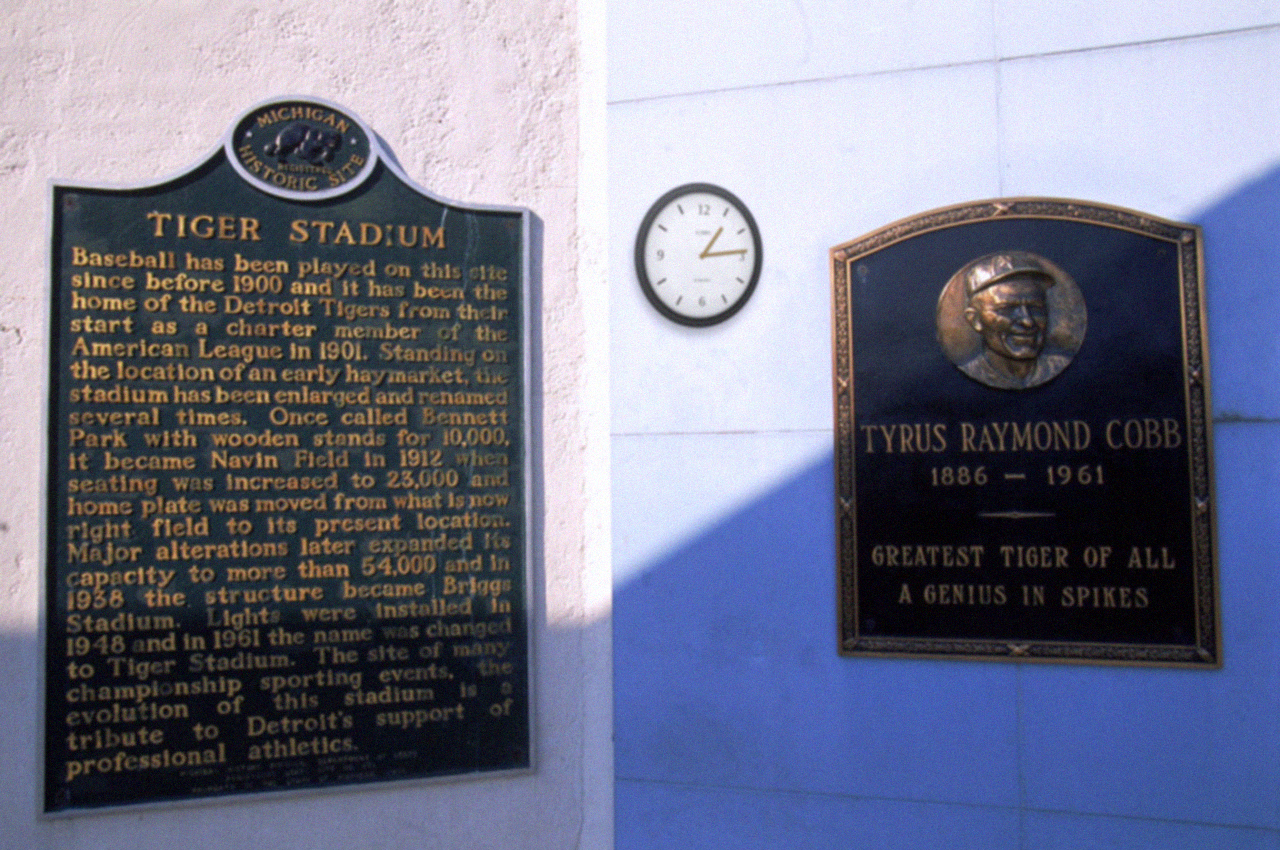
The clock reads 1h14
